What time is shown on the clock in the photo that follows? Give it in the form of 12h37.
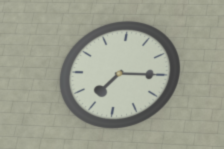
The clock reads 7h15
